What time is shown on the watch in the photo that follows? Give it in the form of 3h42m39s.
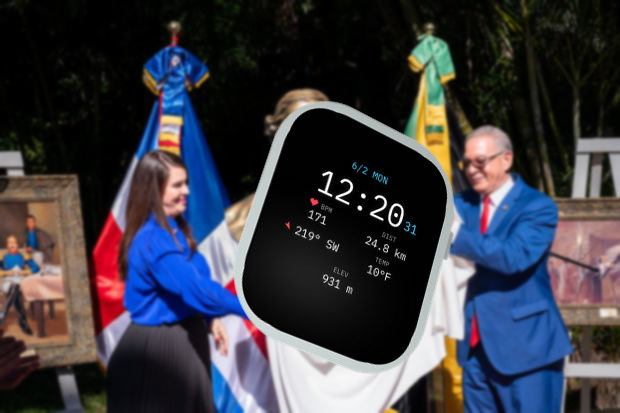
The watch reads 12h20m31s
